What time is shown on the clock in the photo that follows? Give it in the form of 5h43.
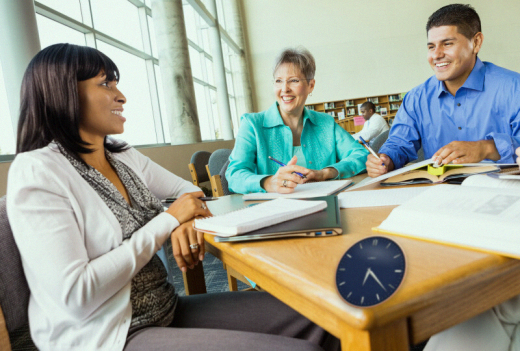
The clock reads 6h22
